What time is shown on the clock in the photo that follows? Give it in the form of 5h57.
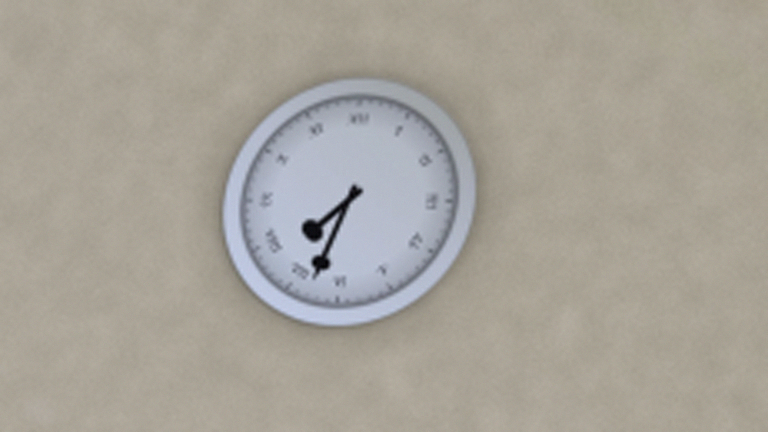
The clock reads 7h33
